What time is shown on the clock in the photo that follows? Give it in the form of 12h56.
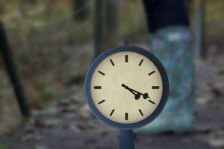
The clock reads 4h19
